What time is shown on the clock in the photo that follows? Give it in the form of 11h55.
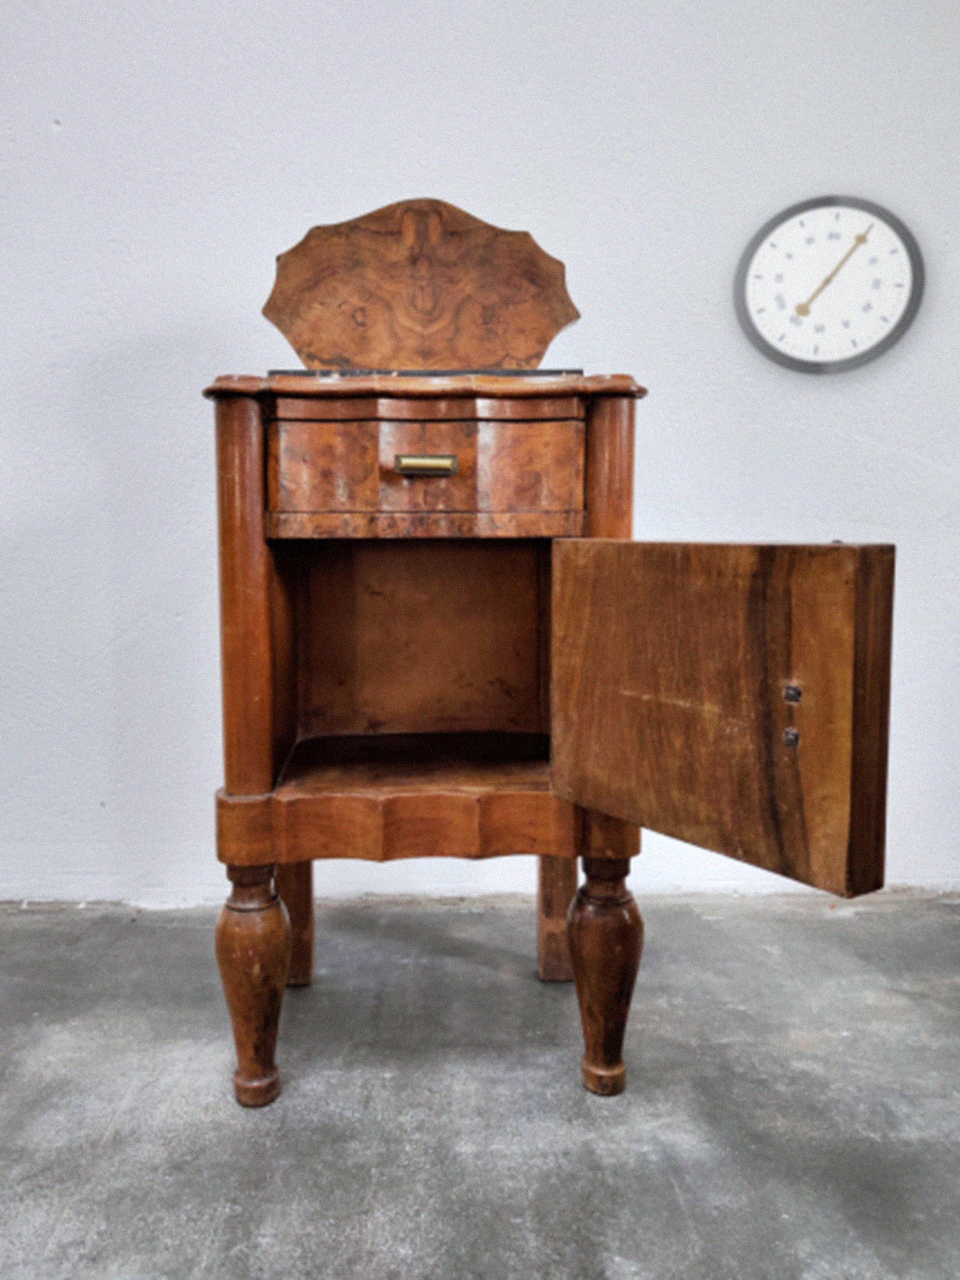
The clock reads 7h05
